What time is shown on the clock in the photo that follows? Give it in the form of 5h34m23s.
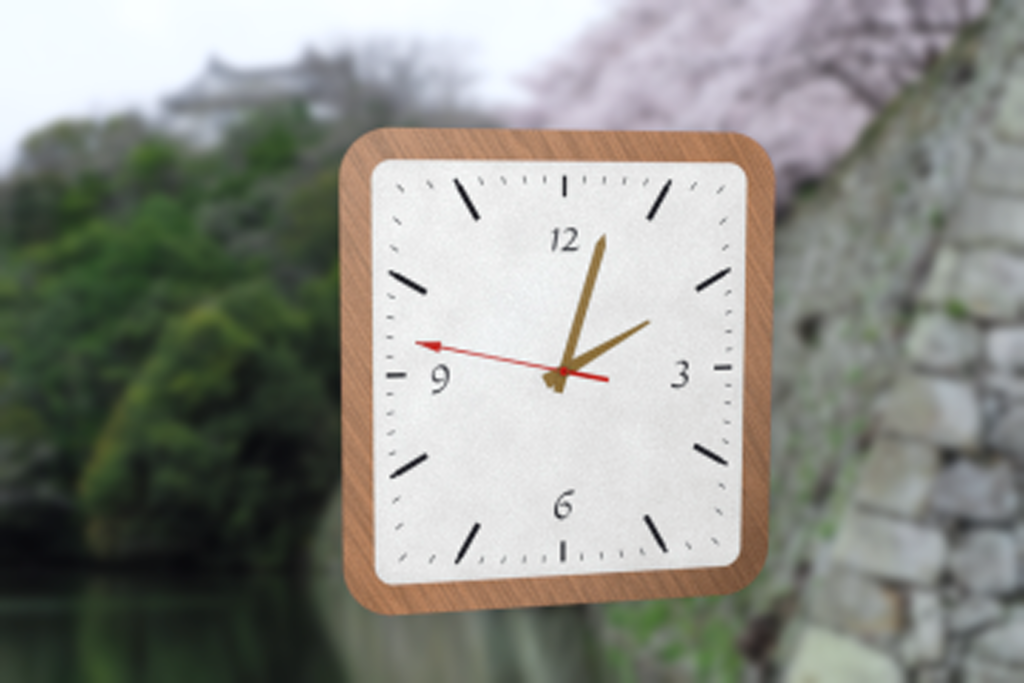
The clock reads 2h02m47s
